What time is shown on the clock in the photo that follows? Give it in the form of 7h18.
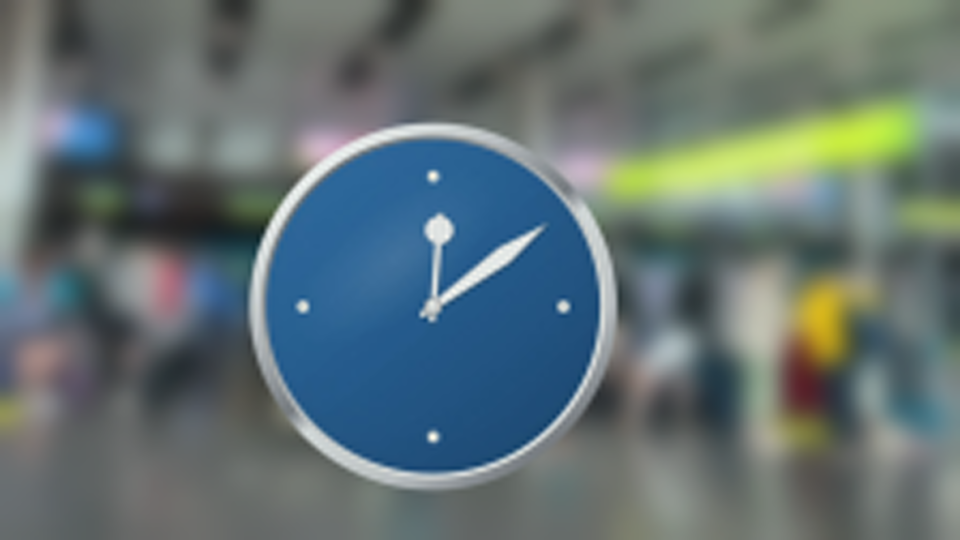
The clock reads 12h09
